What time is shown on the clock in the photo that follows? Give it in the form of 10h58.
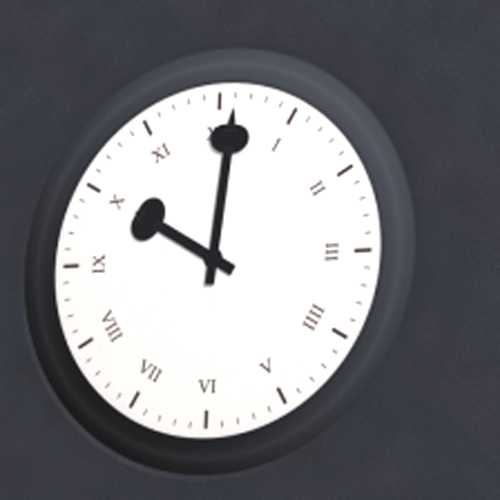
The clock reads 10h01
